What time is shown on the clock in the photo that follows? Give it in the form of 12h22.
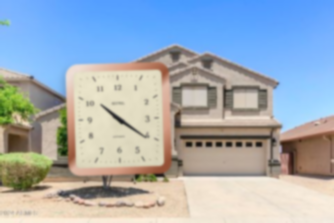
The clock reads 10h21
